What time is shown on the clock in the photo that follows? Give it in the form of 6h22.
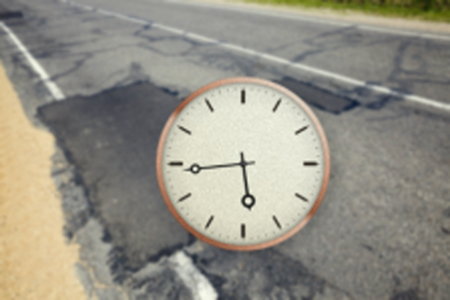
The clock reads 5h44
